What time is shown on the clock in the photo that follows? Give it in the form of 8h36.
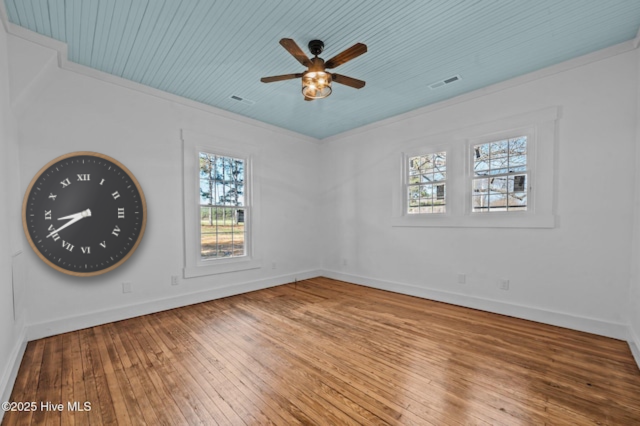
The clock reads 8h40
